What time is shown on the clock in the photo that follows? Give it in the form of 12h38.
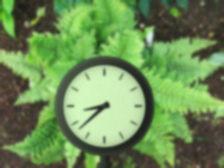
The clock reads 8h38
